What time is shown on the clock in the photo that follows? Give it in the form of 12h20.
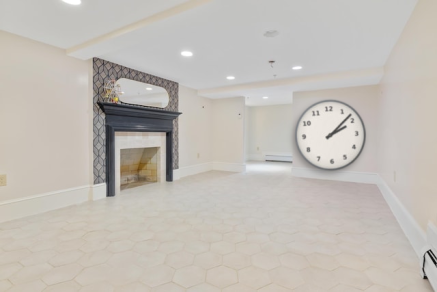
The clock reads 2h08
